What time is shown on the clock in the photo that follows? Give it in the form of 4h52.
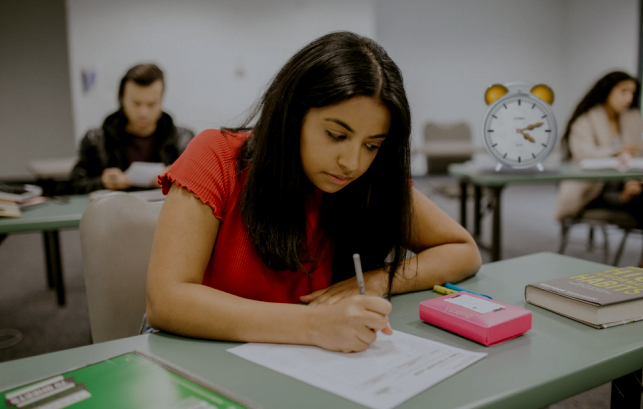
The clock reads 4h12
